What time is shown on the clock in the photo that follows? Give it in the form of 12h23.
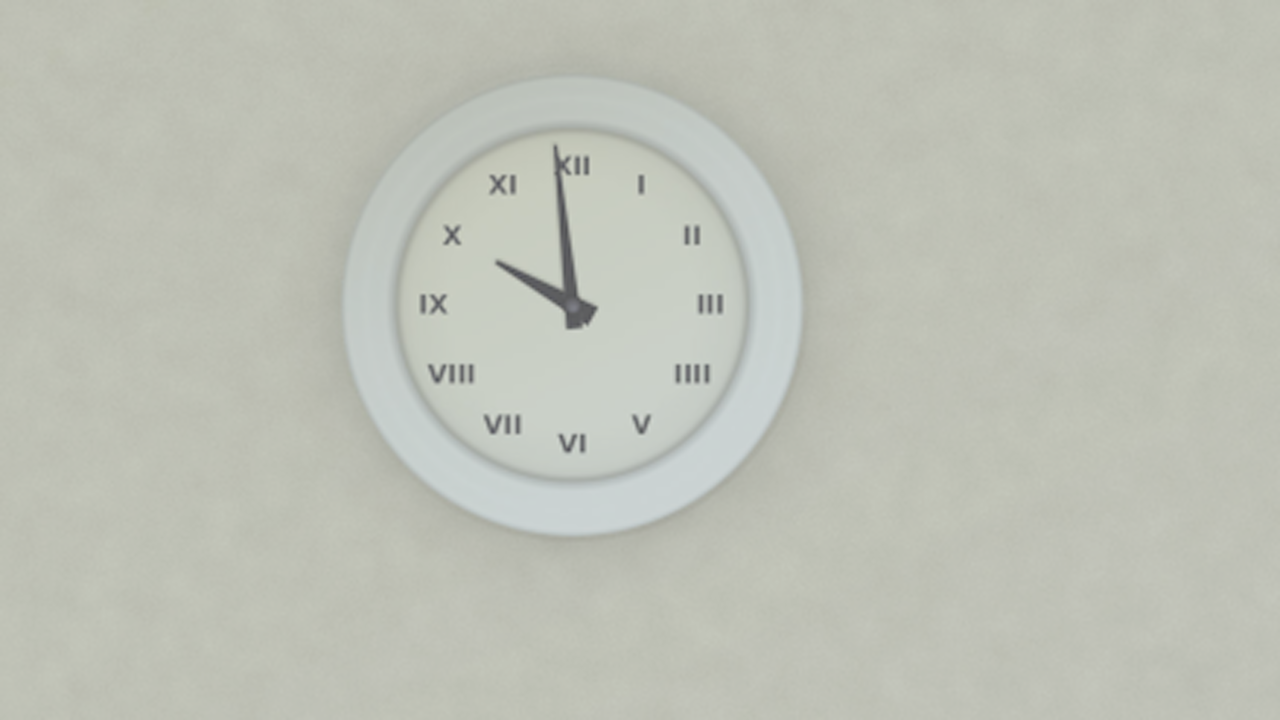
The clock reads 9h59
